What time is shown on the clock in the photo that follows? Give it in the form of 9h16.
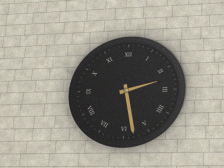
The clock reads 2h28
